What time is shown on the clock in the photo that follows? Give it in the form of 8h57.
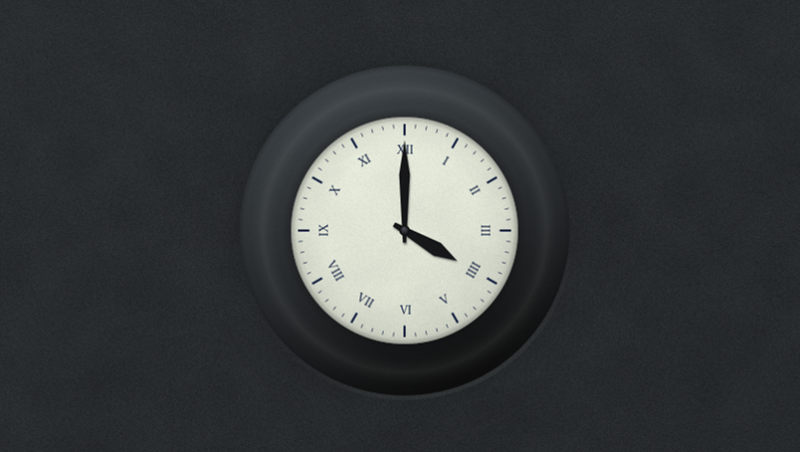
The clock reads 4h00
